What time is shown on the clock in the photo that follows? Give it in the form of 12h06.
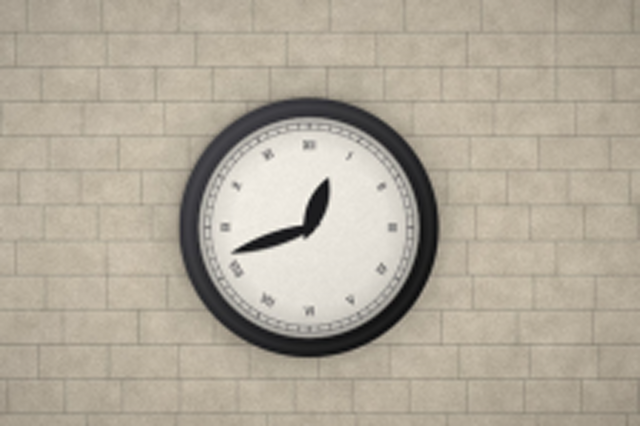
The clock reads 12h42
